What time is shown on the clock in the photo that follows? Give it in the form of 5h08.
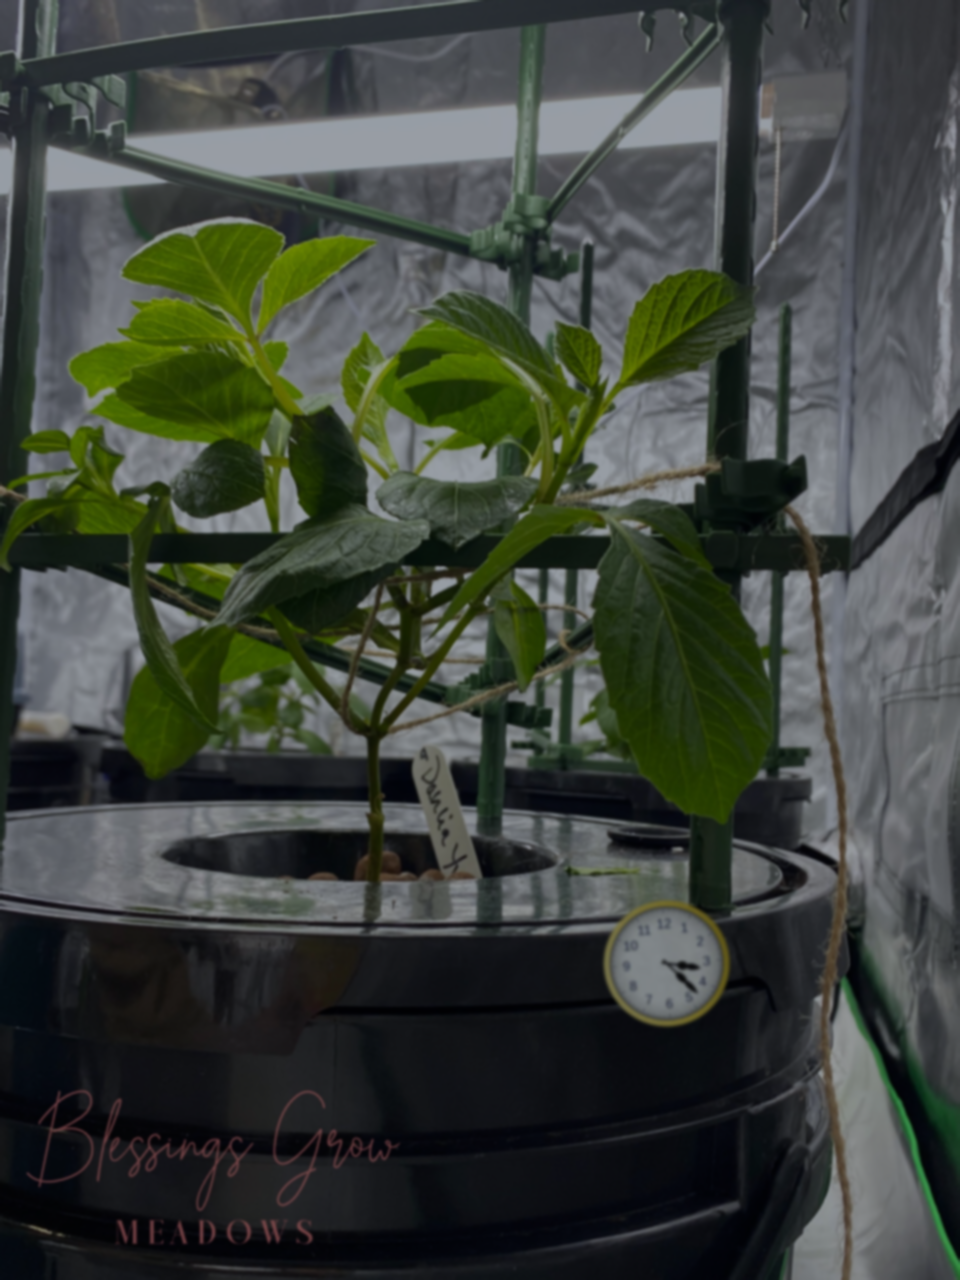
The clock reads 3h23
